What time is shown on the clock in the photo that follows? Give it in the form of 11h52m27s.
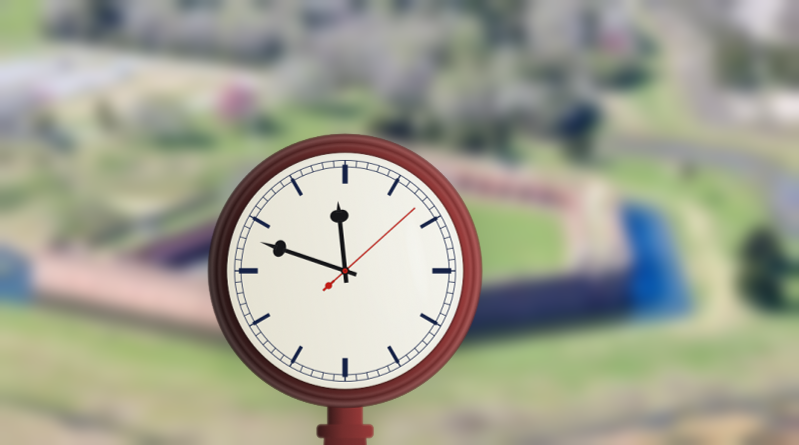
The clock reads 11h48m08s
